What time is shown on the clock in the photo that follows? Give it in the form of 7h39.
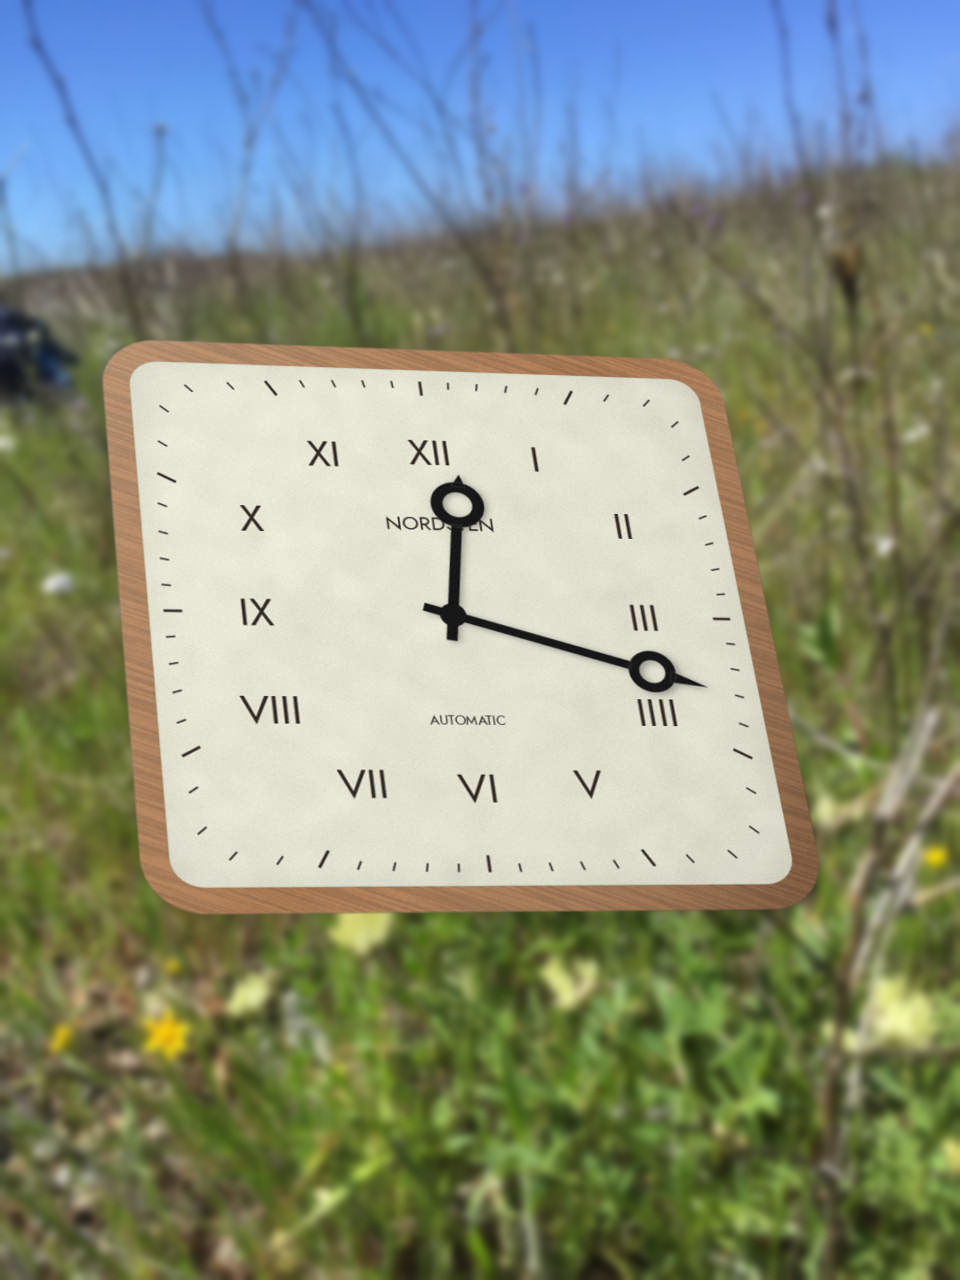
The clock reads 12h18
